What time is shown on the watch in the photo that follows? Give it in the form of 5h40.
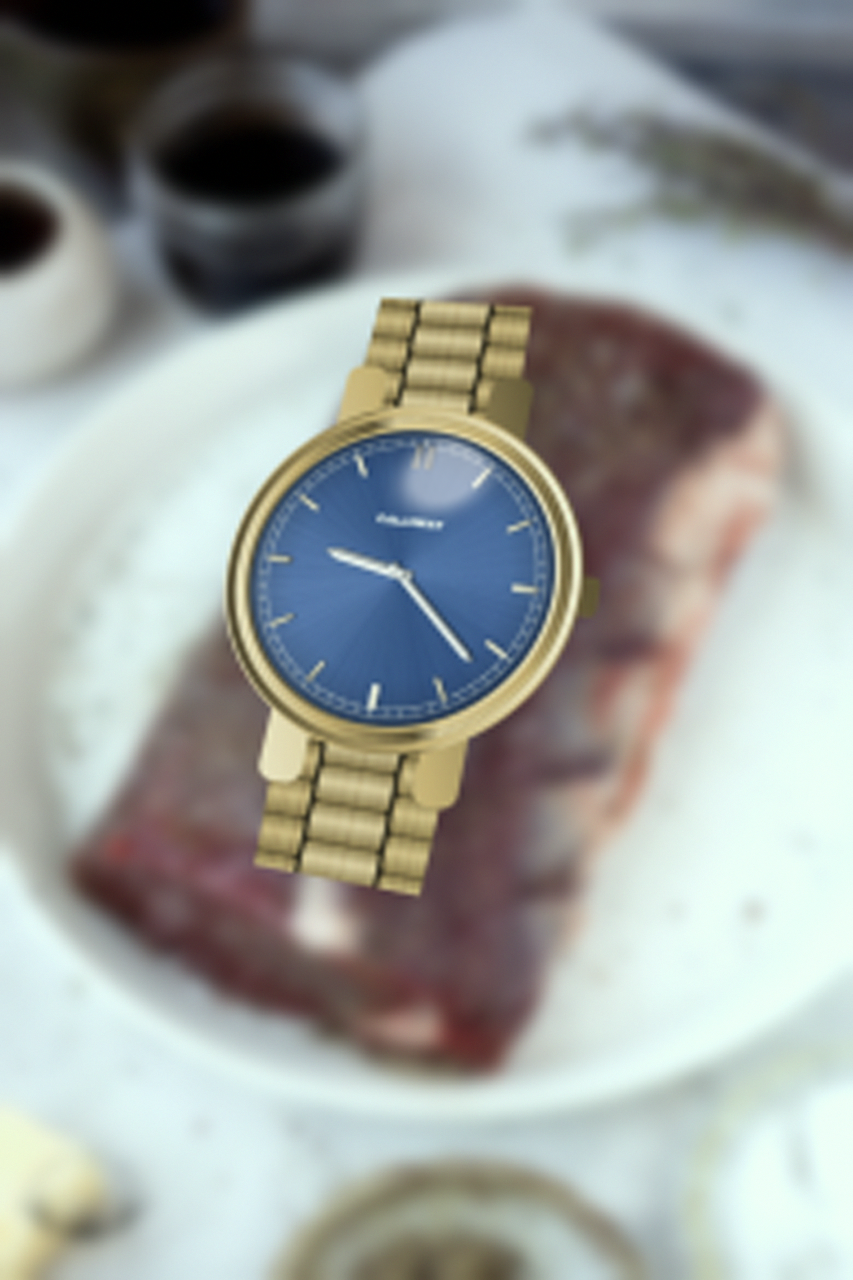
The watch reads 9h22
